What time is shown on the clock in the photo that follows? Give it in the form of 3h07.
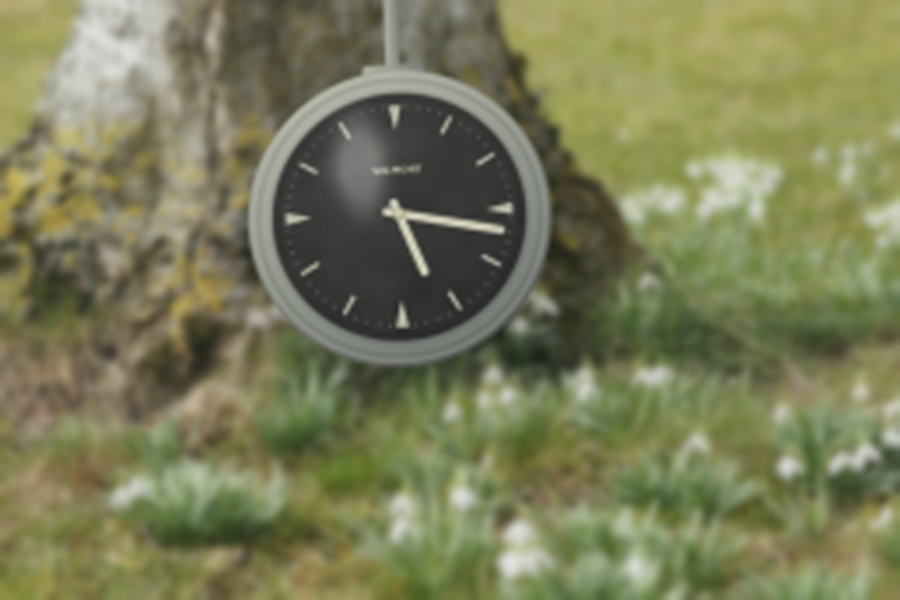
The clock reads 5h17
